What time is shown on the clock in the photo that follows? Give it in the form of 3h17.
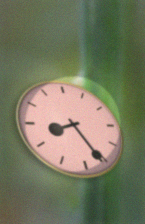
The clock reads 8h26
